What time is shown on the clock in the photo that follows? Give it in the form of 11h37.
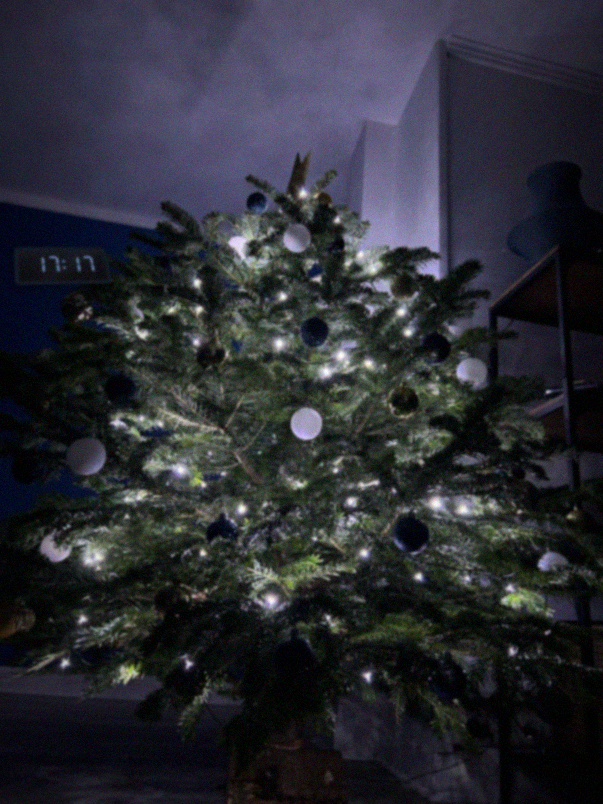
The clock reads 17h17
